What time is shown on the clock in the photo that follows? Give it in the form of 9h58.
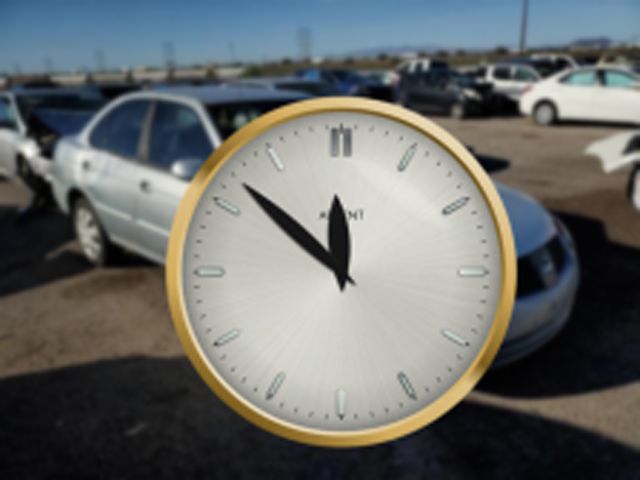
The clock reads 11h52
